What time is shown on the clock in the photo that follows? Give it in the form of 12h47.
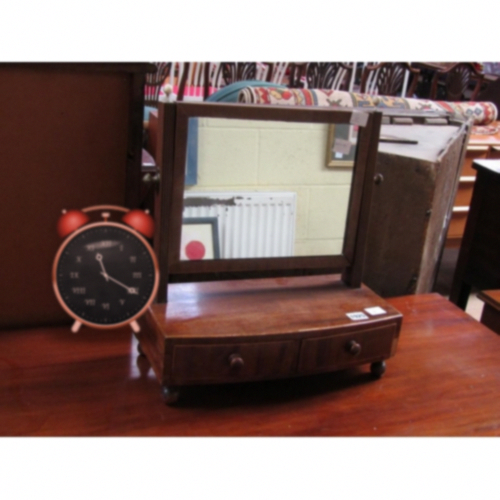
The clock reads 11h20
